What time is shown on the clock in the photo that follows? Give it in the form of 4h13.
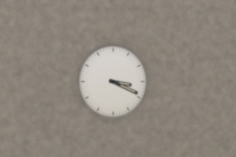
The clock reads 3h19
